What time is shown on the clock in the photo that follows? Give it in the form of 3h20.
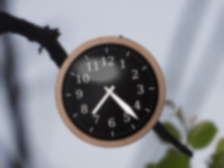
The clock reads 7h23
